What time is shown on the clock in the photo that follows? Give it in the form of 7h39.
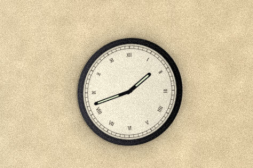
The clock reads 1h42
